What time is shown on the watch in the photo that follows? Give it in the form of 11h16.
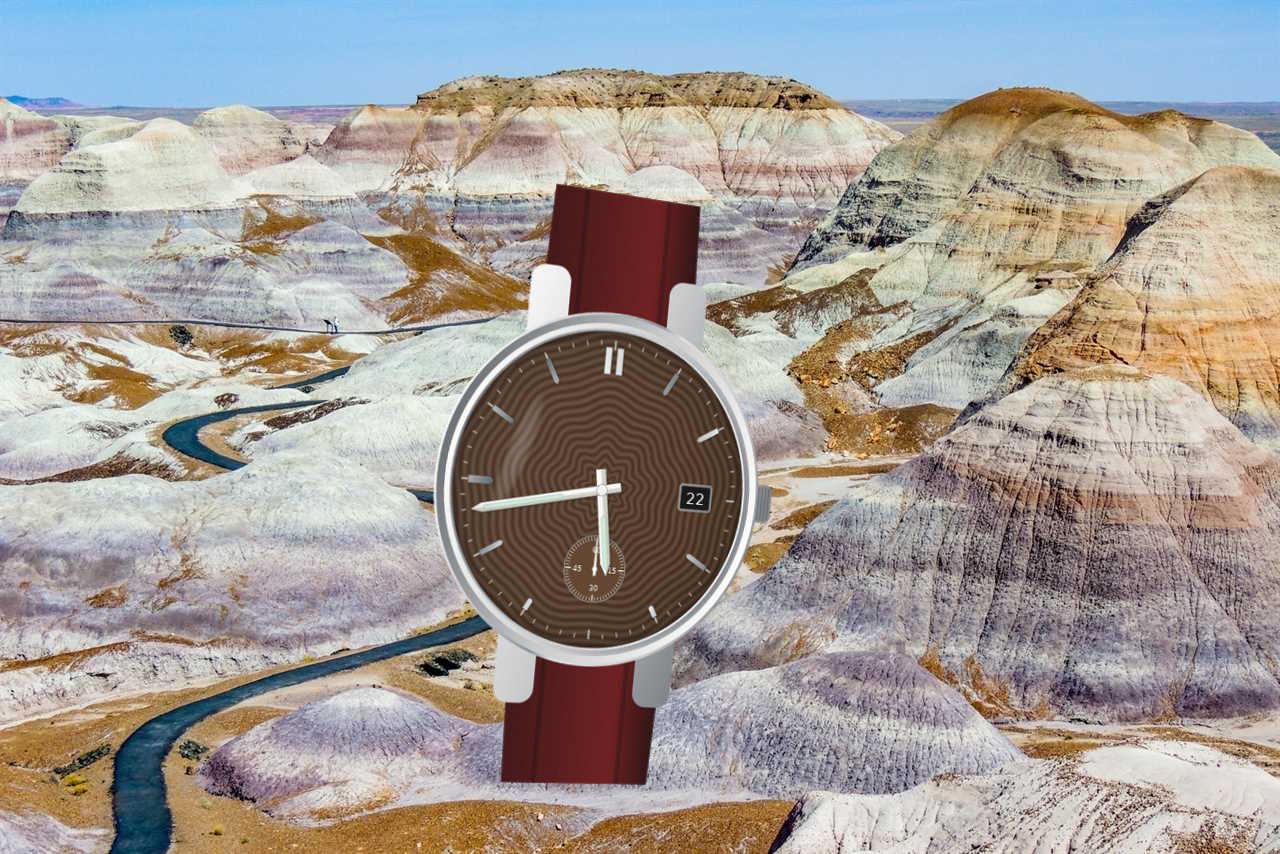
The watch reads 5h43
